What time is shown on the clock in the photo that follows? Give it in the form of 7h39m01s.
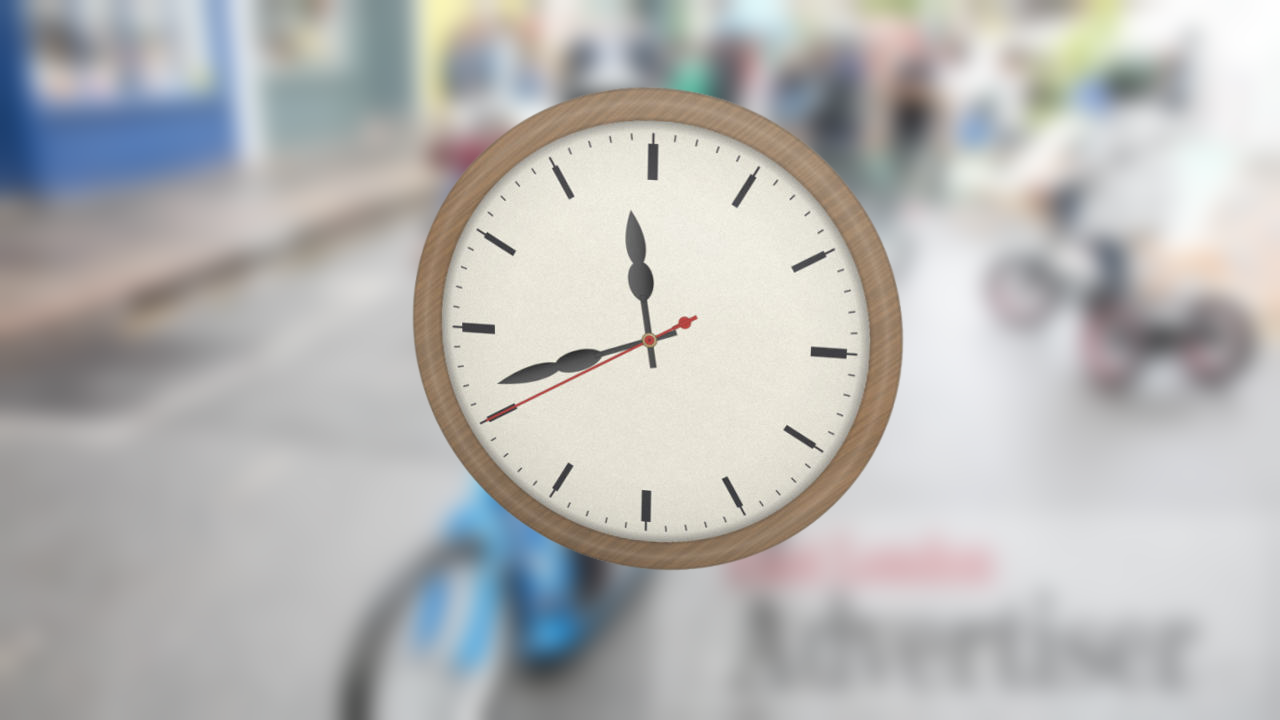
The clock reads 11h41m40s
